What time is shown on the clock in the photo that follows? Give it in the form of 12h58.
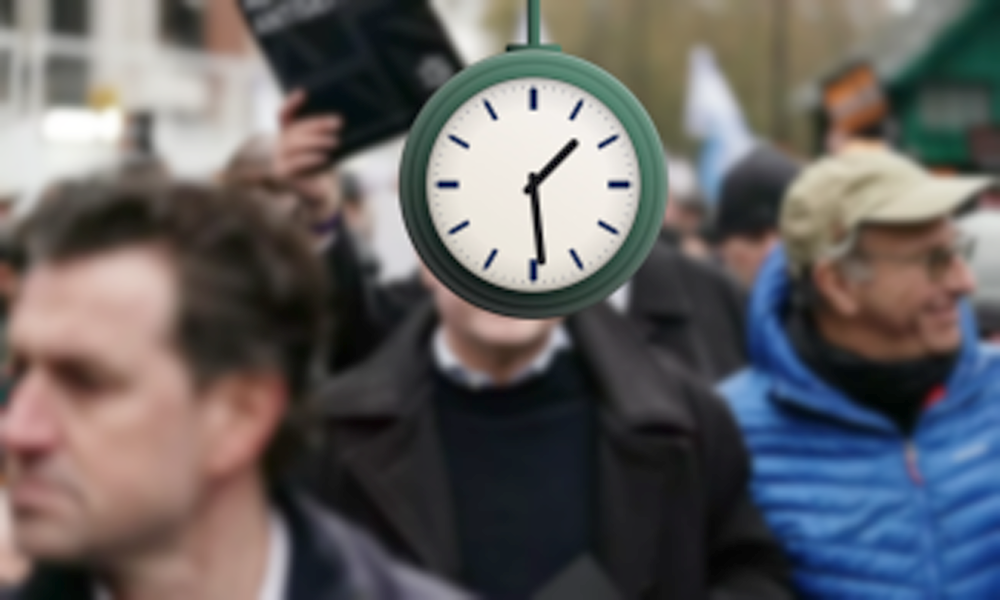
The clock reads 1h29
